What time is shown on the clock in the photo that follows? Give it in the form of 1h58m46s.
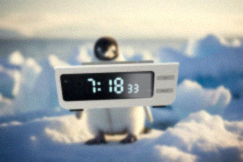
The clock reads 7h18m33s
